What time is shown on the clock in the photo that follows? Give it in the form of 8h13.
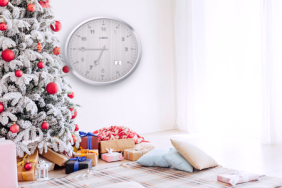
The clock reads 6h45
